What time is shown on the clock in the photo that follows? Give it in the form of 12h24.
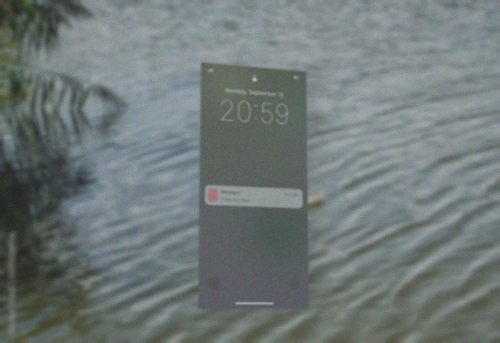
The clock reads 20h59
